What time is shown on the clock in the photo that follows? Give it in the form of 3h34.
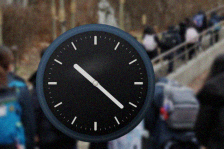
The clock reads 10h22
